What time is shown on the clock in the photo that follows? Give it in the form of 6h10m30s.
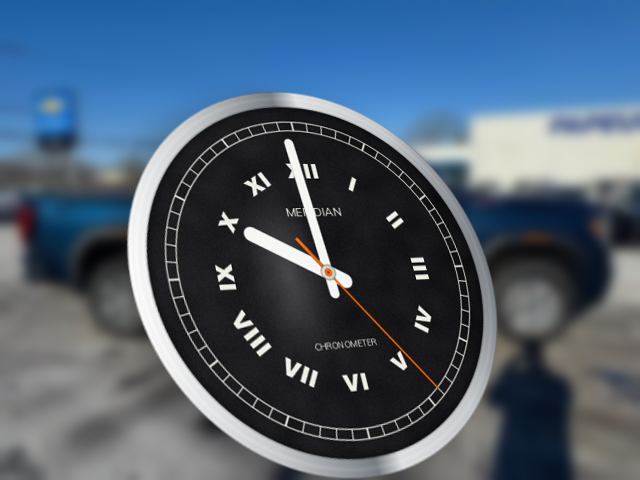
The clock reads 9h59m24s
